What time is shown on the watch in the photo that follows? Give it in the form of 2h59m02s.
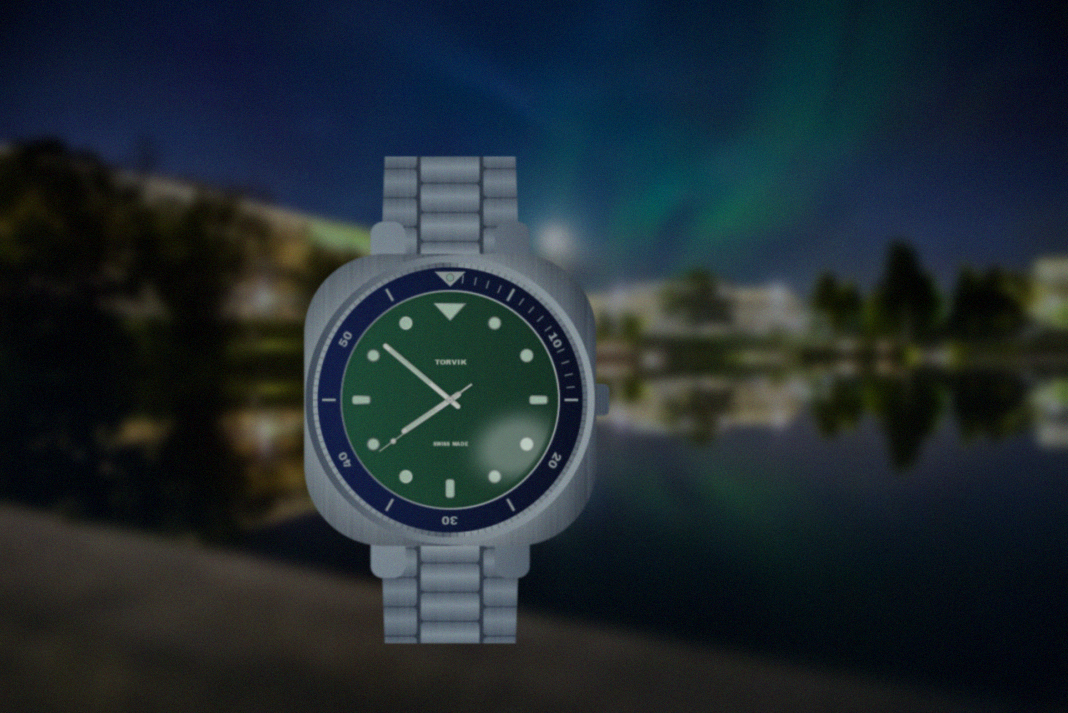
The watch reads 7h51m39s
